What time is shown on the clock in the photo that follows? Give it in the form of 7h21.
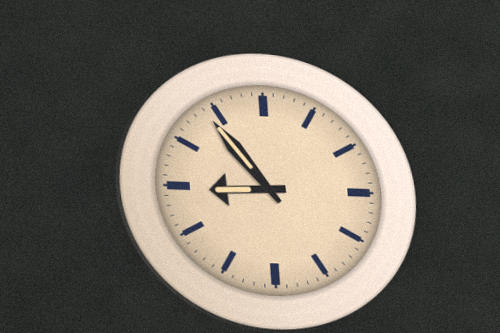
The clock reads 8h54
